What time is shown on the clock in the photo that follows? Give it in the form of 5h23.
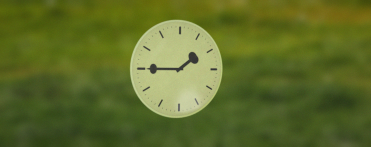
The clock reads 1h45
